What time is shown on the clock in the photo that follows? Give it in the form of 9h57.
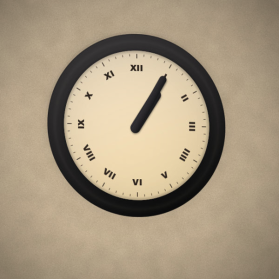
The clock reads 1h05
